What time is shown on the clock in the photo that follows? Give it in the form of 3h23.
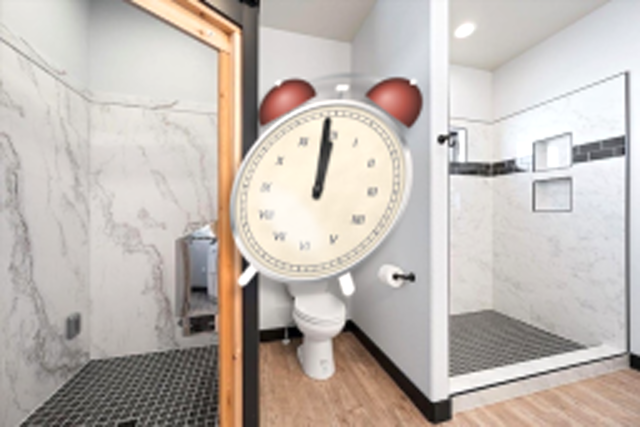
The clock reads 11h59
